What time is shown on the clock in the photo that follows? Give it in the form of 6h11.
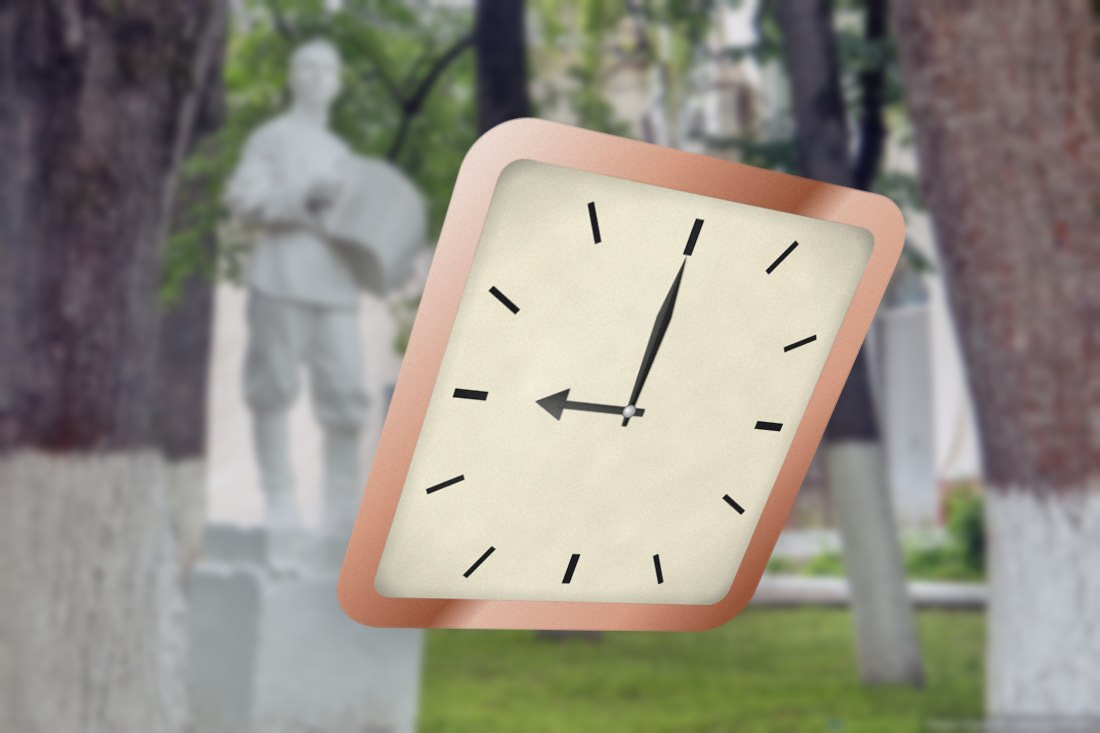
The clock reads 9h00
